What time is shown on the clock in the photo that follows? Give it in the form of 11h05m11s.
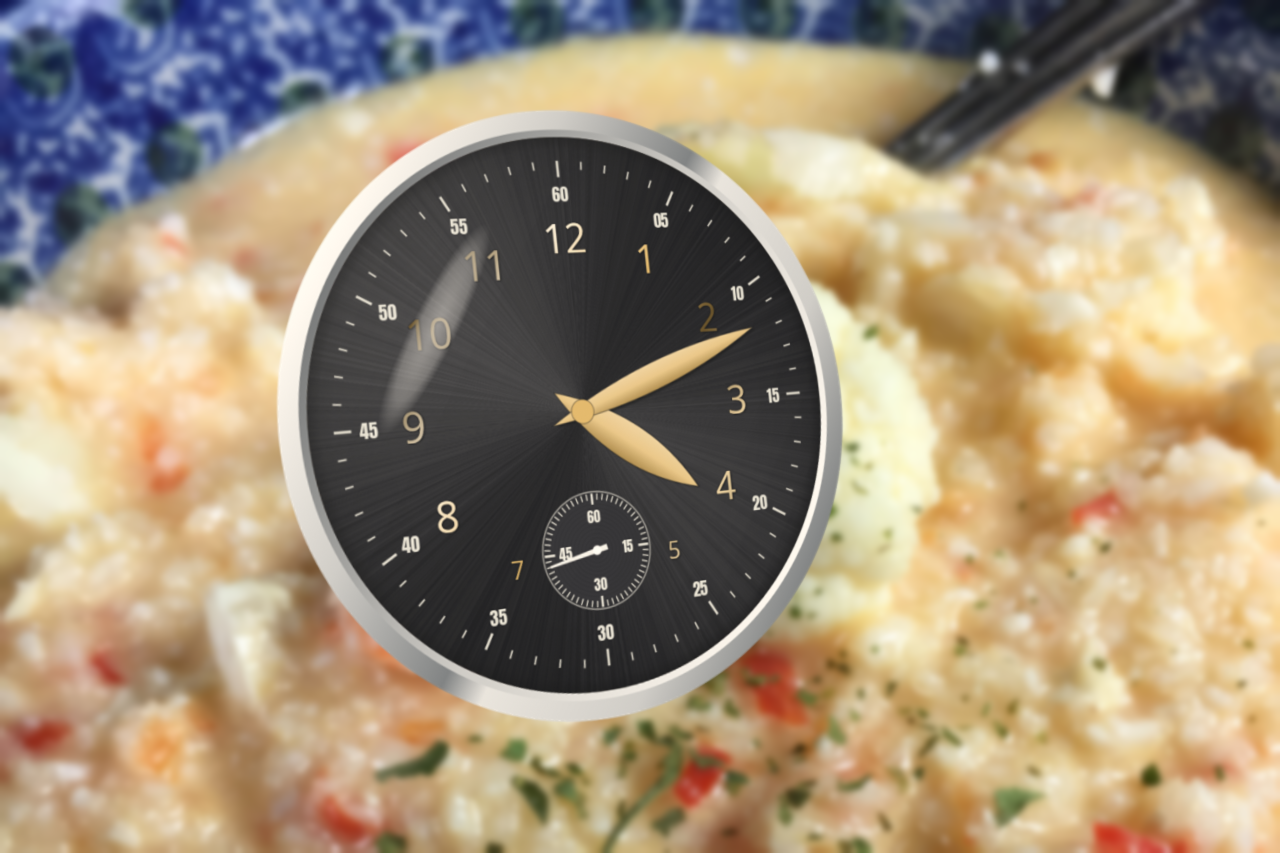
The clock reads 4h11m43s
